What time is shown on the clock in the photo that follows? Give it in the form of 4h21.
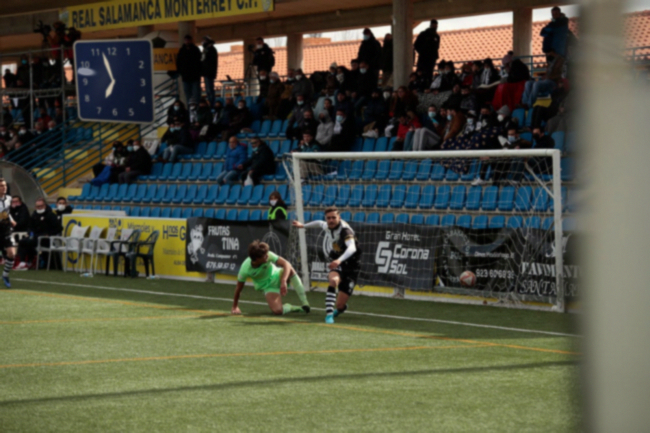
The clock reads 6h57
